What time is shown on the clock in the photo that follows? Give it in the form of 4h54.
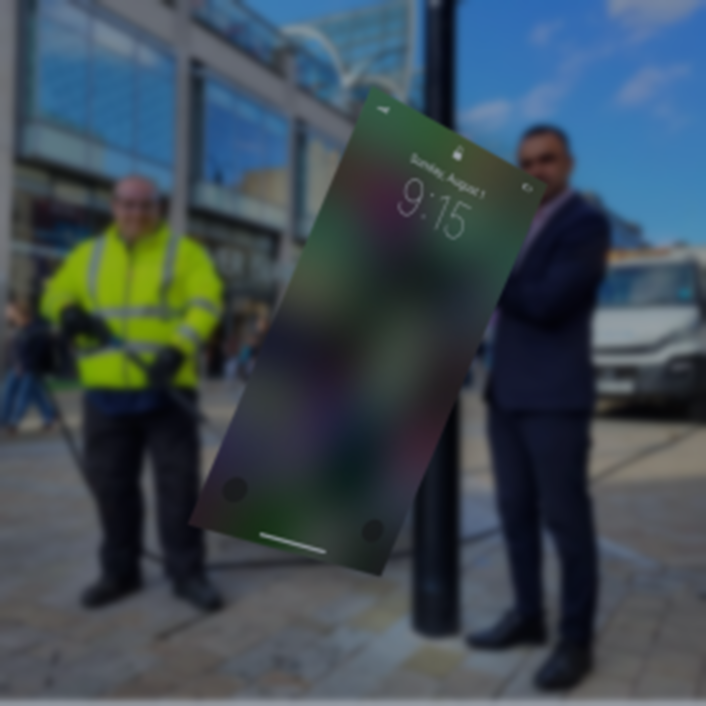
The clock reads 9h15
